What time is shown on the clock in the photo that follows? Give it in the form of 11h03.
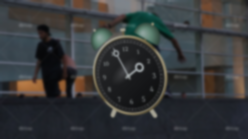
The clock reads 1h56
